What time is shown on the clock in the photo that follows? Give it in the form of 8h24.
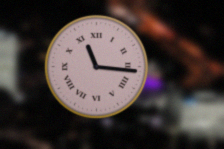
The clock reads 11h16
